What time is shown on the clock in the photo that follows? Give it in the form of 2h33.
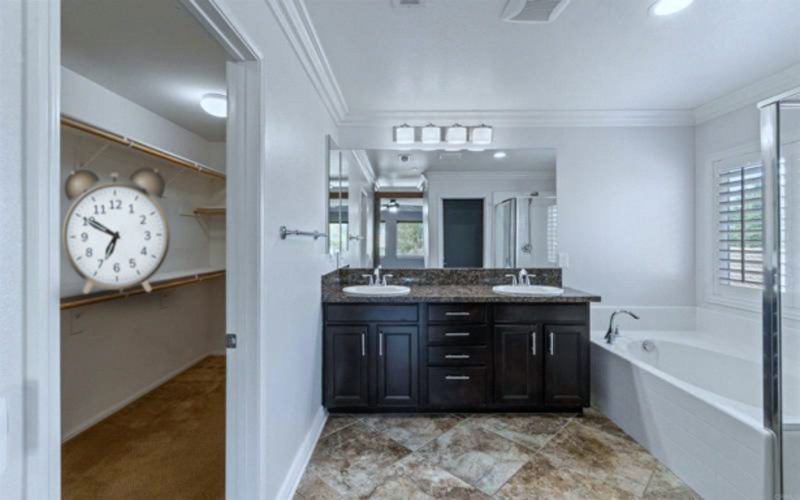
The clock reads 6h50
